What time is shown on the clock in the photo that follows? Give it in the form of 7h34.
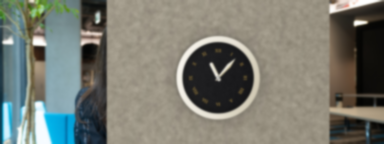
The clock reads 11h07
